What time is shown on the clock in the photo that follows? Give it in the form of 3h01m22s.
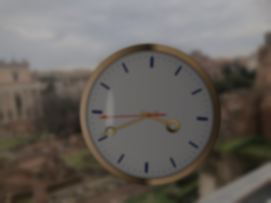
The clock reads 3h40m44s
